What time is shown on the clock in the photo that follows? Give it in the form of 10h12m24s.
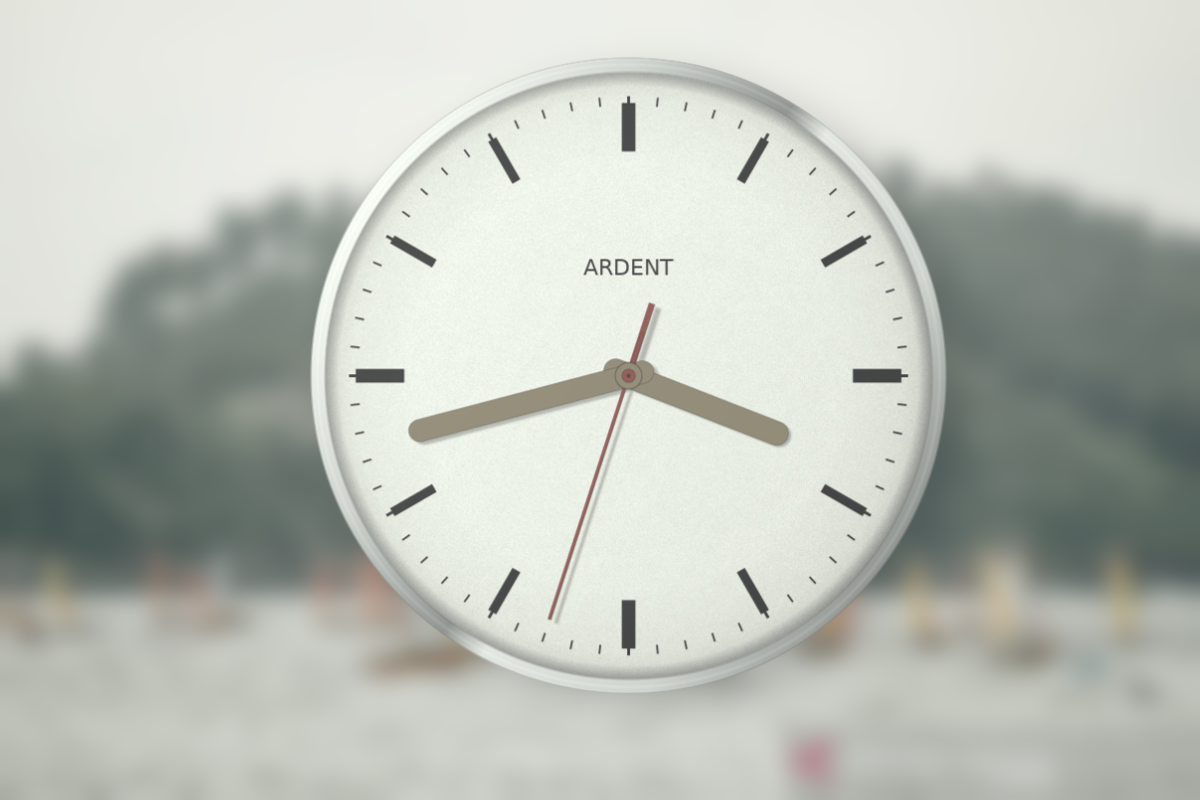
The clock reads 3h42m33s
